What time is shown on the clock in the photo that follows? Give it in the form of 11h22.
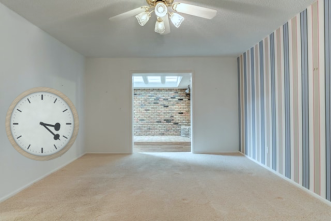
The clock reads 3h22
